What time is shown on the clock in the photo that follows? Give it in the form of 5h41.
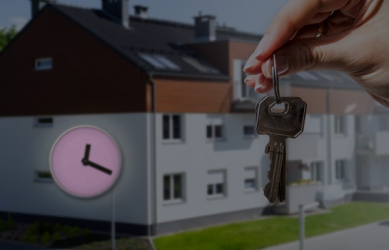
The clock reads 12h19
